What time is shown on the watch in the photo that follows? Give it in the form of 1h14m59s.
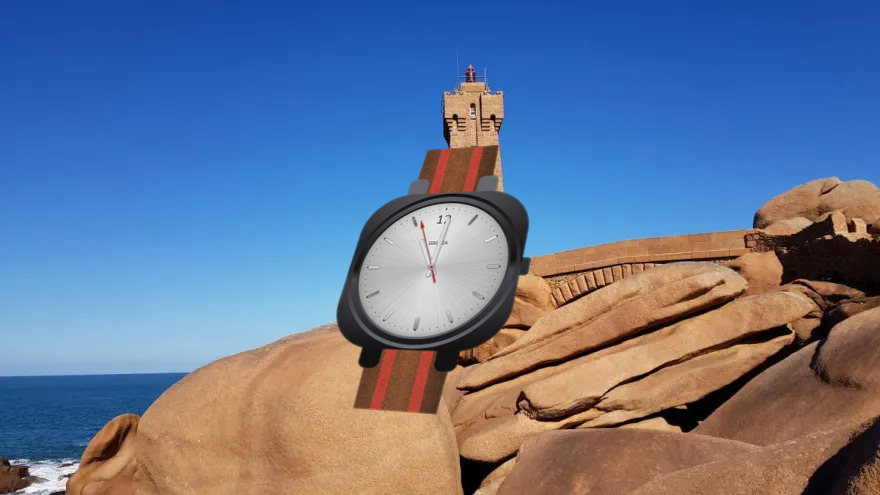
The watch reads 11h00m56s
